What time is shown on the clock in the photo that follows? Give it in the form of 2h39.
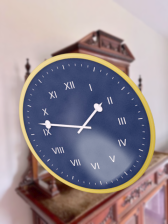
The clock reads 1h47
